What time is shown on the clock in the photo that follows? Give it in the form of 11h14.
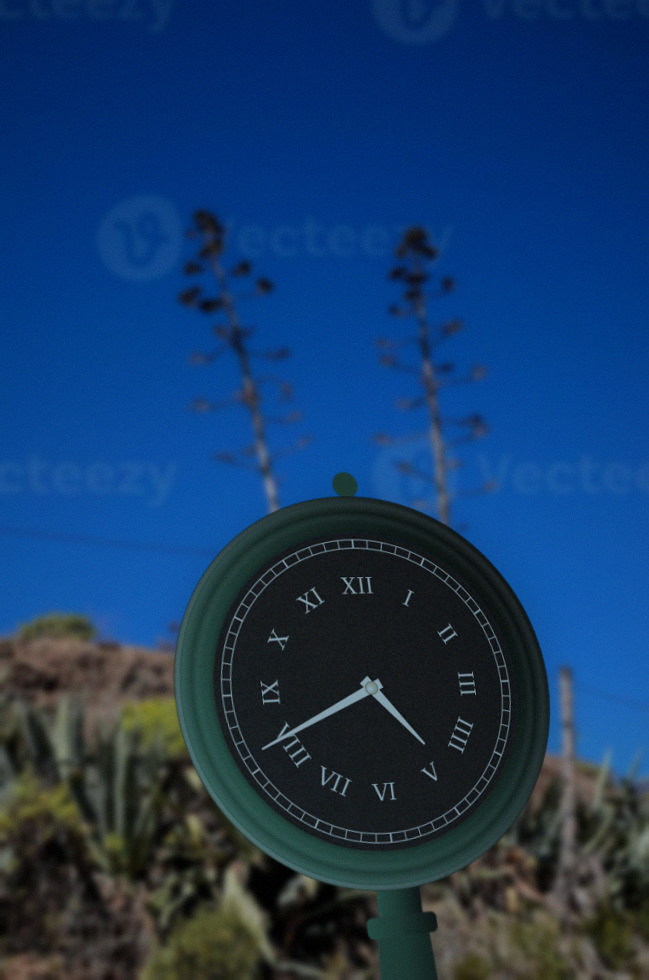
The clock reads 4h41
